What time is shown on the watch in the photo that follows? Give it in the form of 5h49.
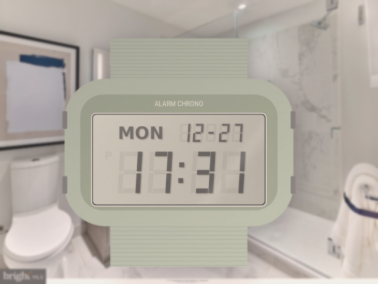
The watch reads 17h31
